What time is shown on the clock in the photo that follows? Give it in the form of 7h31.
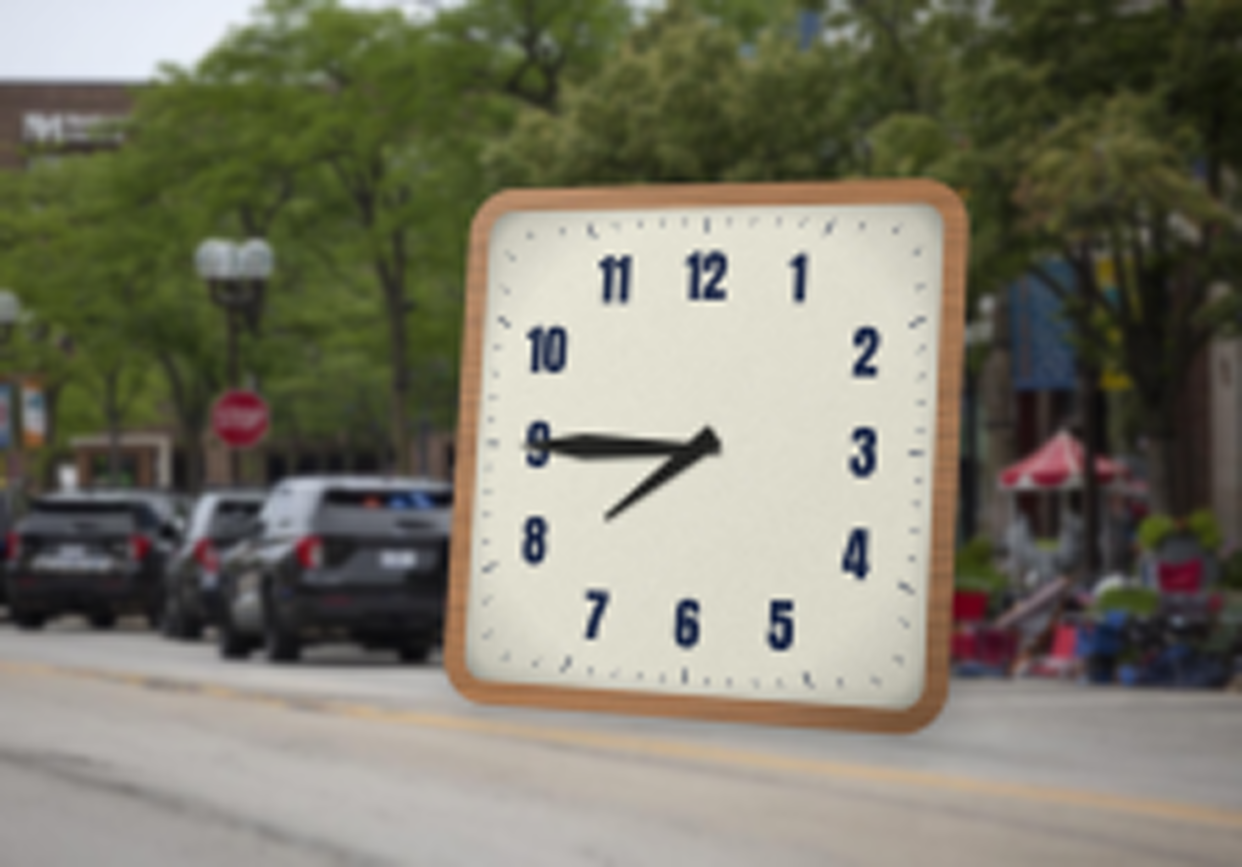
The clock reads 7h45
